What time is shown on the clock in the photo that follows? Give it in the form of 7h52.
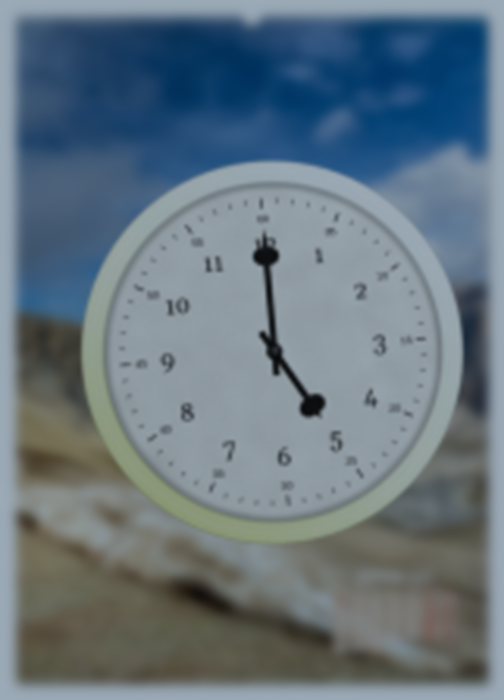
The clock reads 5h00
